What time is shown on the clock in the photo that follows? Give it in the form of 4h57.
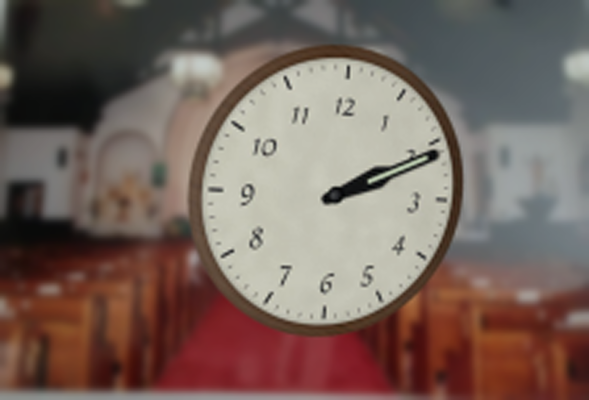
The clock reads 2h11
